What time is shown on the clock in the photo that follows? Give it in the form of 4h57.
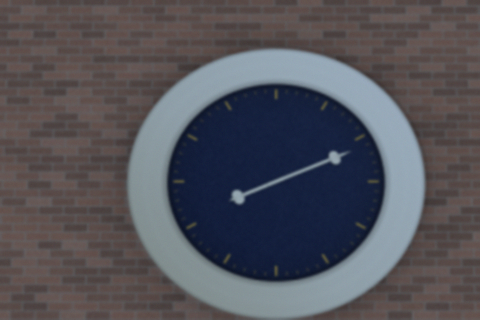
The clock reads 8h11
